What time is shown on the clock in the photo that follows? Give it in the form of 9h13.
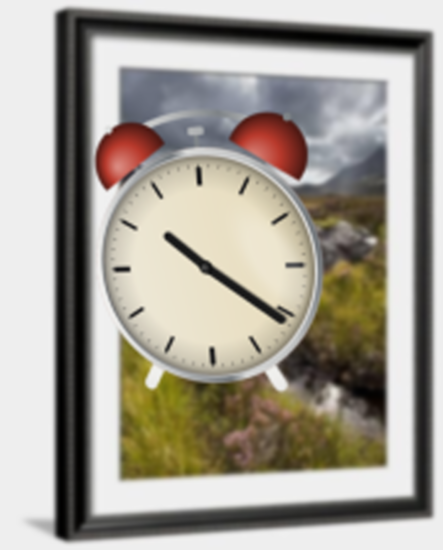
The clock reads 10h21
